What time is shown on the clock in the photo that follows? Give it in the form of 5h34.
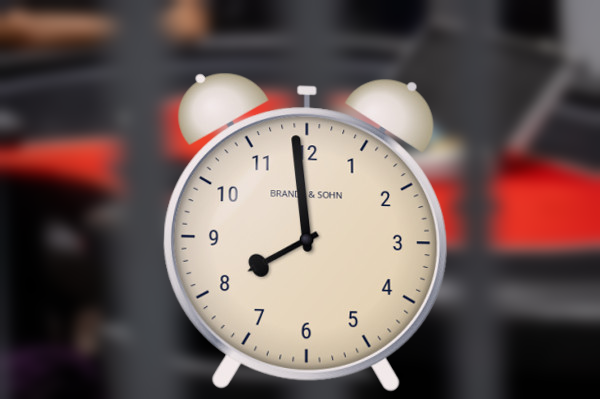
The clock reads 7h59
